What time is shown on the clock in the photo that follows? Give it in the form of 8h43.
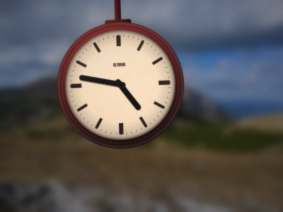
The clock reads 4h47
